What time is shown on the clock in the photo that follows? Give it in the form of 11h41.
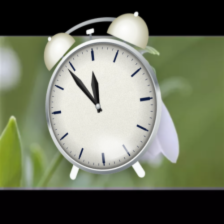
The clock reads 11h54
